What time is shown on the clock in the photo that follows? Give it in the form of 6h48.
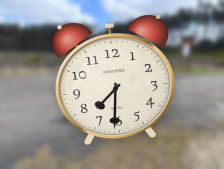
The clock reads 7h31
